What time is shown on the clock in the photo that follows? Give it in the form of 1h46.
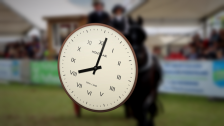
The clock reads 8h01
